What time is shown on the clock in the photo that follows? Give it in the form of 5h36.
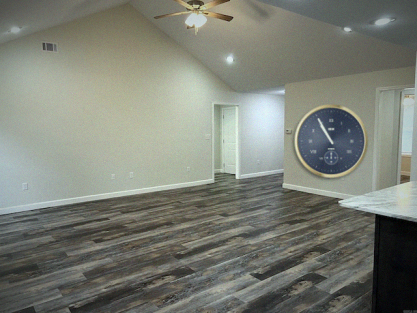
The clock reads 10h55
